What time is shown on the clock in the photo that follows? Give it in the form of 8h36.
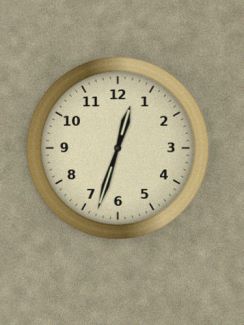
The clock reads 12h33
